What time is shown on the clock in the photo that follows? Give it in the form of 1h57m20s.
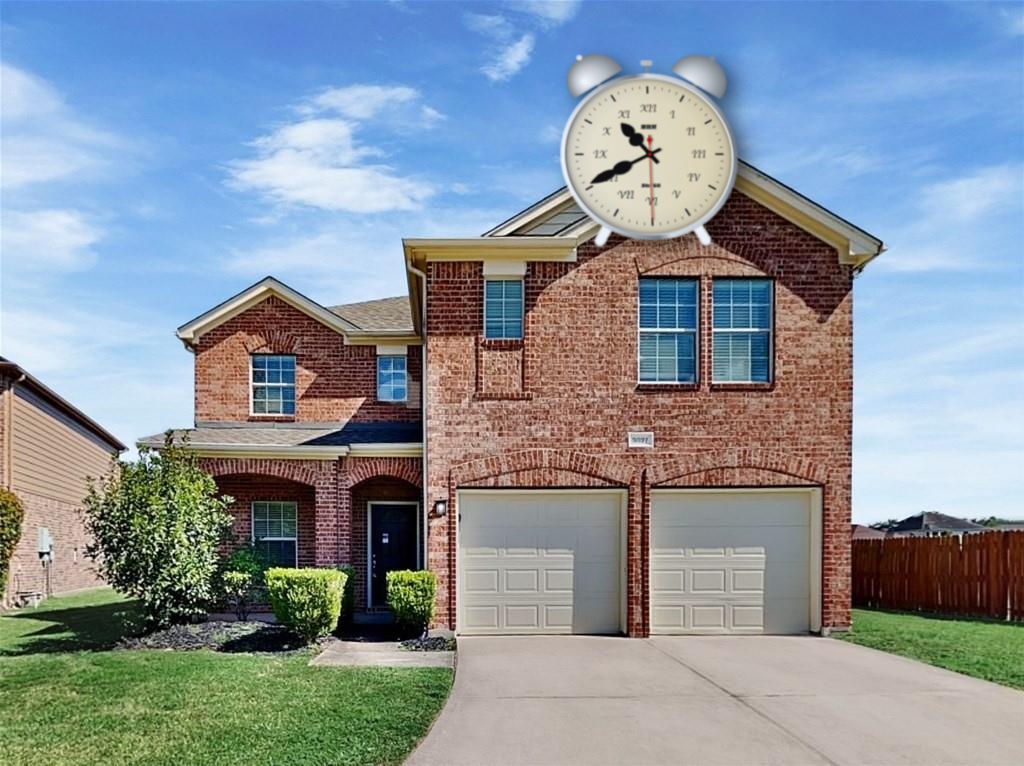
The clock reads 10h40m30s
